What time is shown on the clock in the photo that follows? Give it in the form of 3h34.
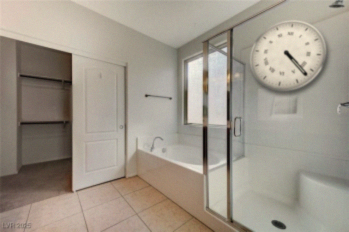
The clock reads 4h22
